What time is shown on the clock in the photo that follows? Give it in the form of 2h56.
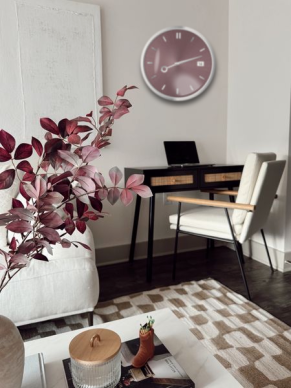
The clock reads 8h12
